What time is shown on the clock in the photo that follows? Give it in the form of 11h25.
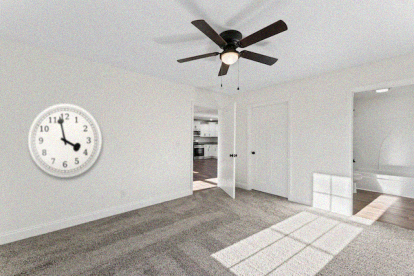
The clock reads 3h58
